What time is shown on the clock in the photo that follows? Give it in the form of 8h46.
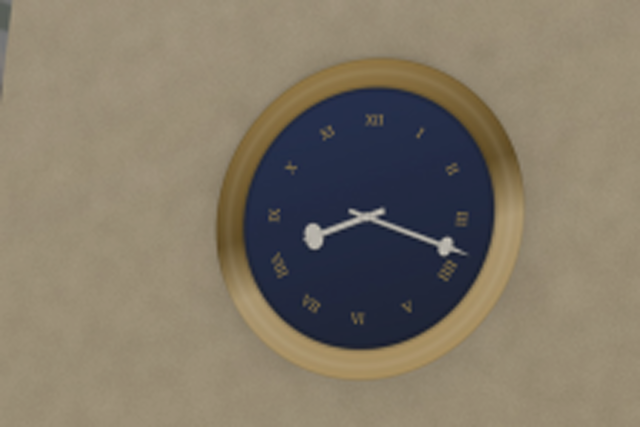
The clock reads 8h18
